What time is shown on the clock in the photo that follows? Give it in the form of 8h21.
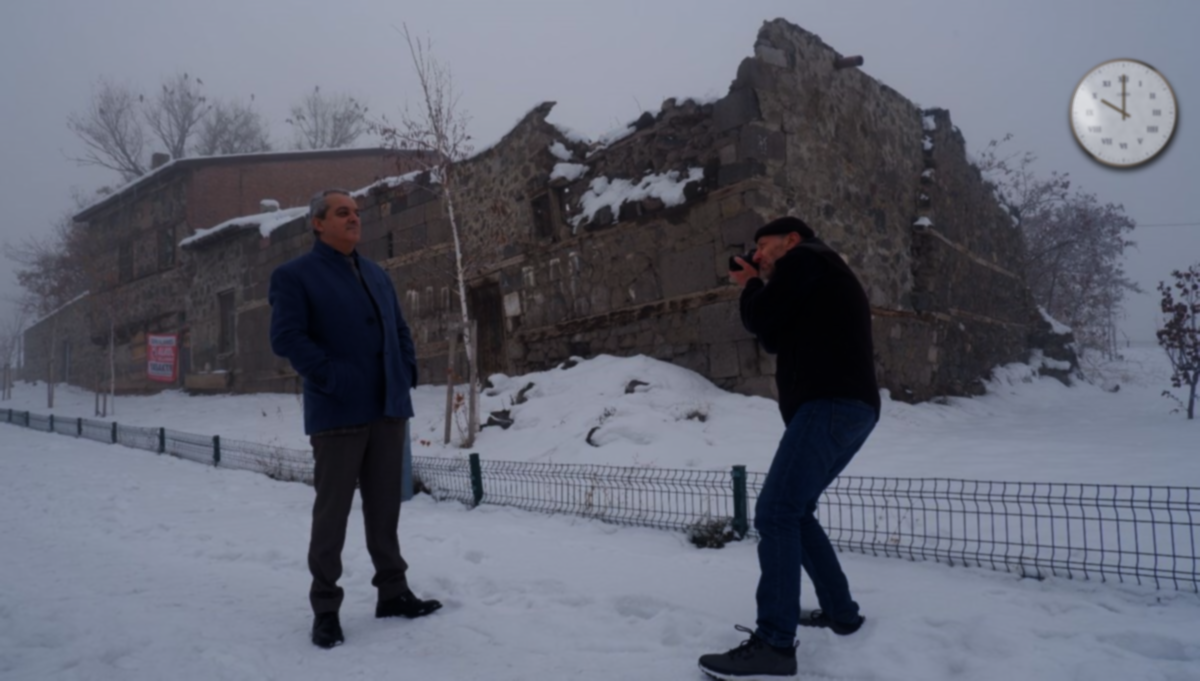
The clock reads 10h00
